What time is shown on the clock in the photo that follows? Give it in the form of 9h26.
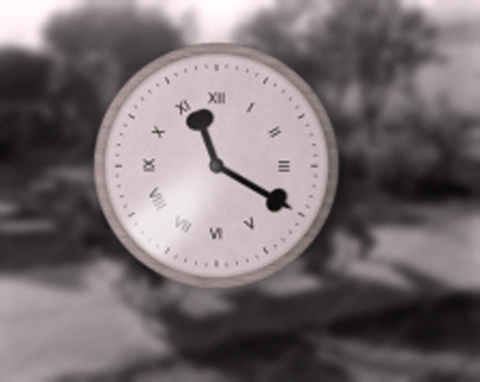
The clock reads 11h20
